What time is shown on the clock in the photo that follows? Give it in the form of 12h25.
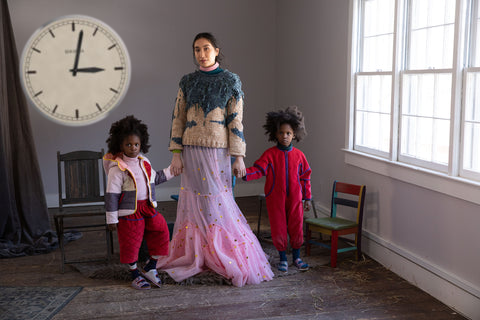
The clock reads 3h02
